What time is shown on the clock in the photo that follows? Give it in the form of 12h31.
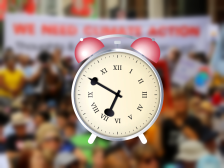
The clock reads 6h50
